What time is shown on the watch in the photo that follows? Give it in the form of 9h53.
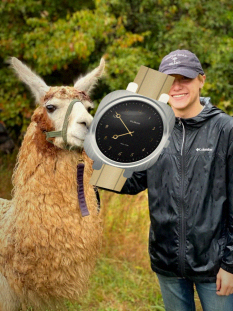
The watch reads 7h51
